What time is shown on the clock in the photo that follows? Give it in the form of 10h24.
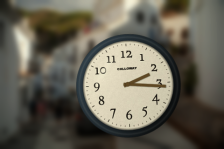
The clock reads 2h16
